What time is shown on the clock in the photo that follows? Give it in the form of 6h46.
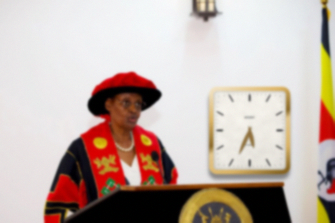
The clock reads 5h34
